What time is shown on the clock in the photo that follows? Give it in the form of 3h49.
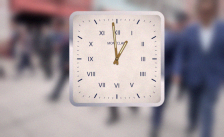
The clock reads 12h59
